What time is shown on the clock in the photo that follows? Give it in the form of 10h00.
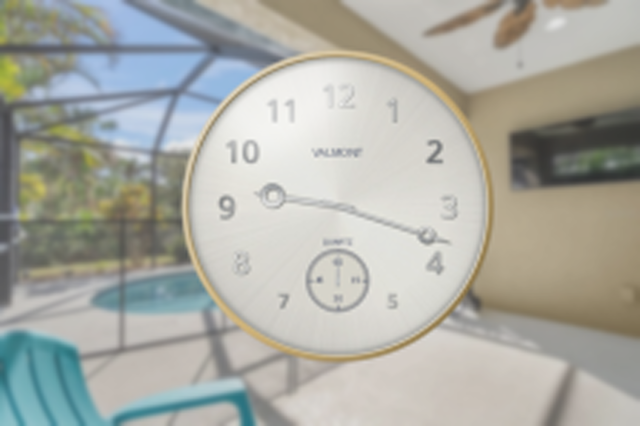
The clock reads 9h18
